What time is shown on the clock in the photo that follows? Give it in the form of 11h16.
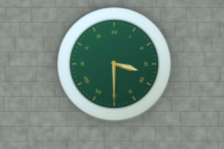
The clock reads 3h30
